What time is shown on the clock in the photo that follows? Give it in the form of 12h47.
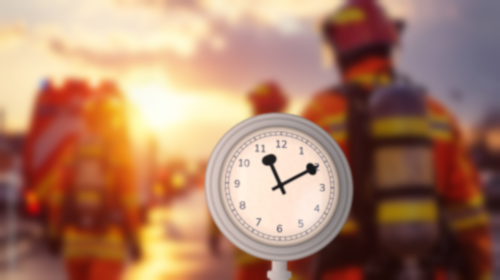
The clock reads 11h10
